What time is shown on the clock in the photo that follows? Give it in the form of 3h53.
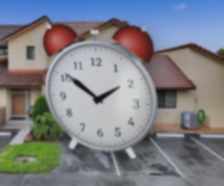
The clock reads 1h51
